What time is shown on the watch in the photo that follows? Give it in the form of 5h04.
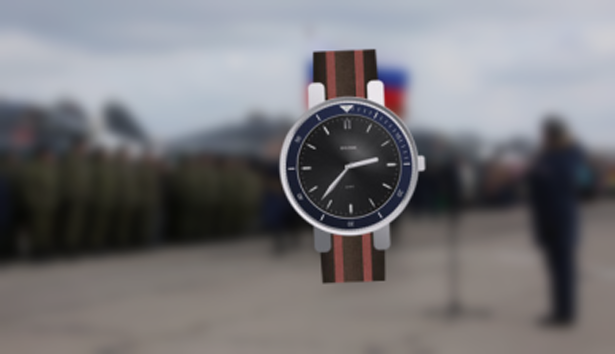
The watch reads 2h37
